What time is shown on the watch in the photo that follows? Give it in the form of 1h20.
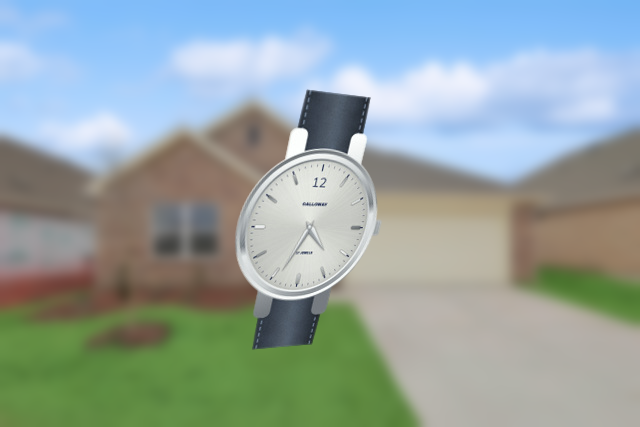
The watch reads 4h34
